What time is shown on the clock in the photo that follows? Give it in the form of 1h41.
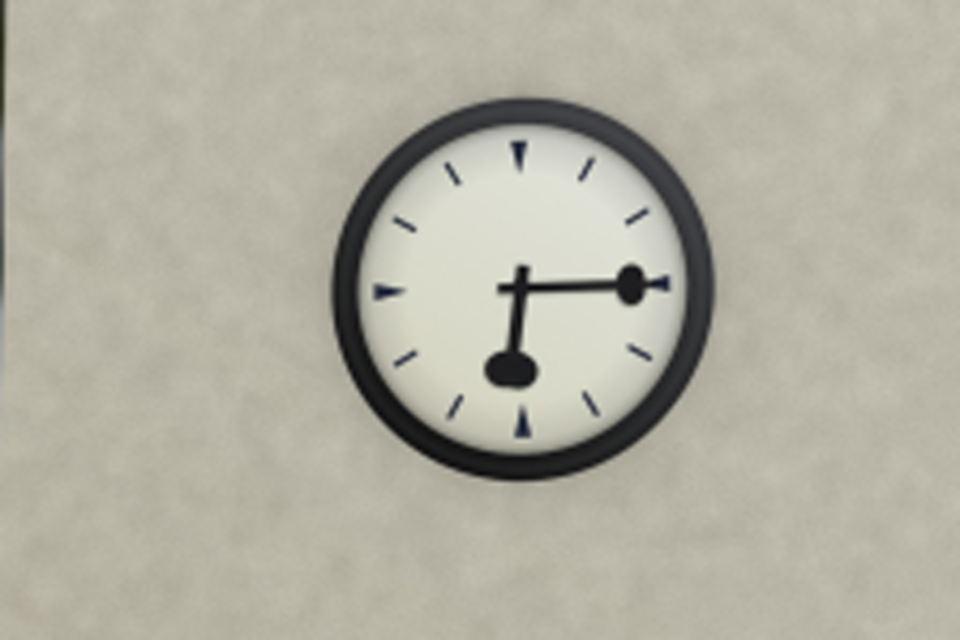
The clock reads 6h15
